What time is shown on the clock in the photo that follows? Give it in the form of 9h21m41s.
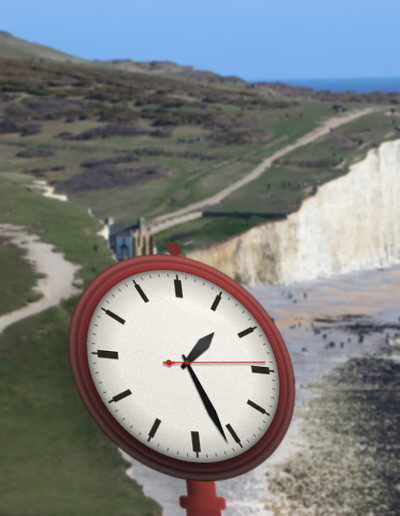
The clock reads 1h26m14s
